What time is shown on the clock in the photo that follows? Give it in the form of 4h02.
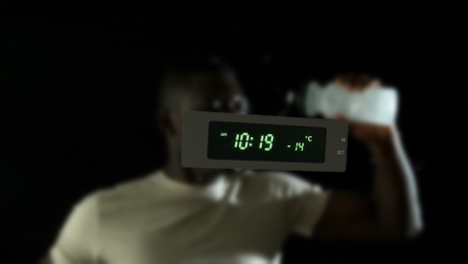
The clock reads 10h19
